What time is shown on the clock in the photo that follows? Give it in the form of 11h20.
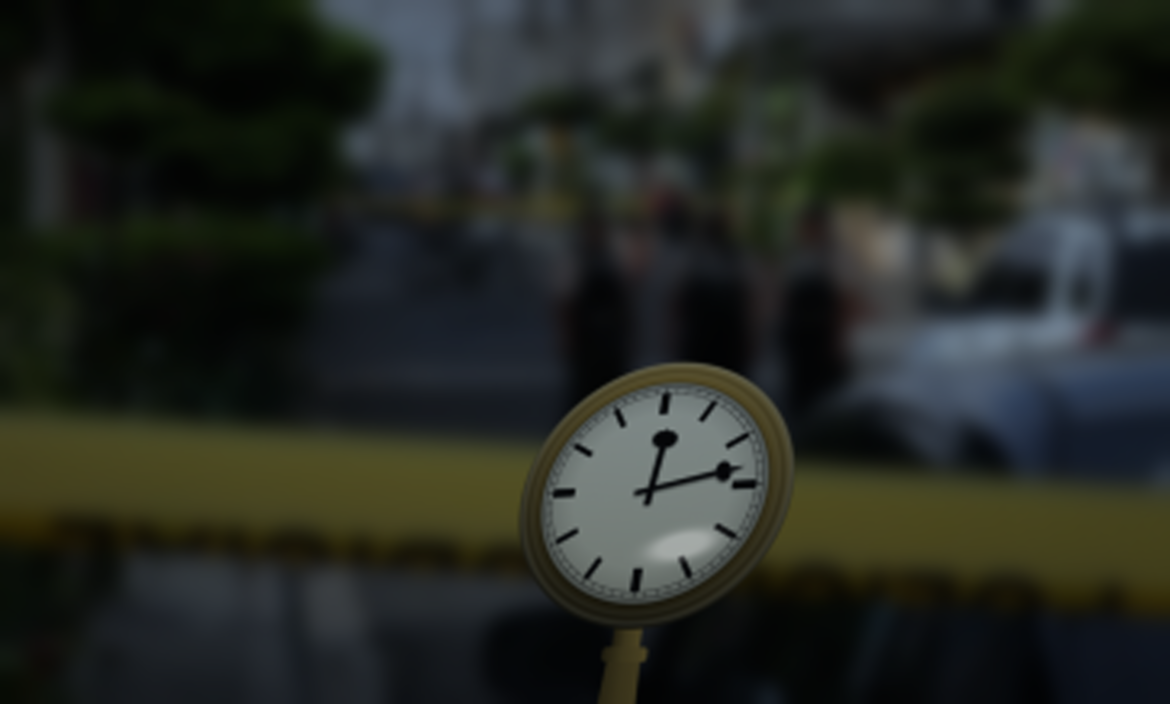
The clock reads 12h13
